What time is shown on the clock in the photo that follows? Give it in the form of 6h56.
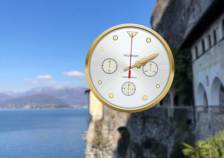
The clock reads 2h10
